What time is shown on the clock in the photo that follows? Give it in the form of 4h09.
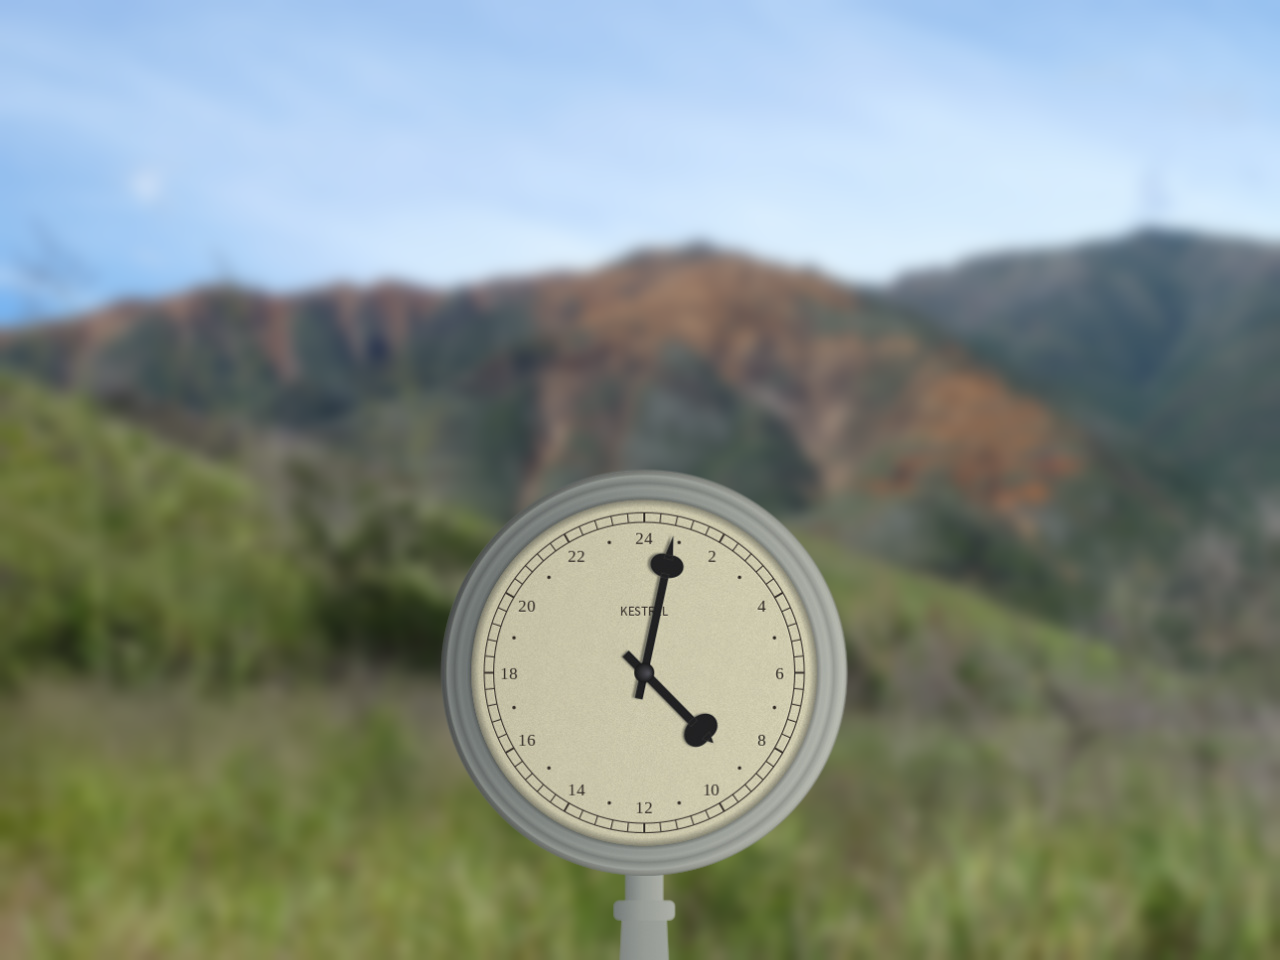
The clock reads 9h02
